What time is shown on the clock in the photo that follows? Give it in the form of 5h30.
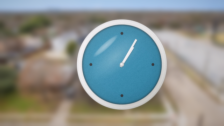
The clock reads 1h05
